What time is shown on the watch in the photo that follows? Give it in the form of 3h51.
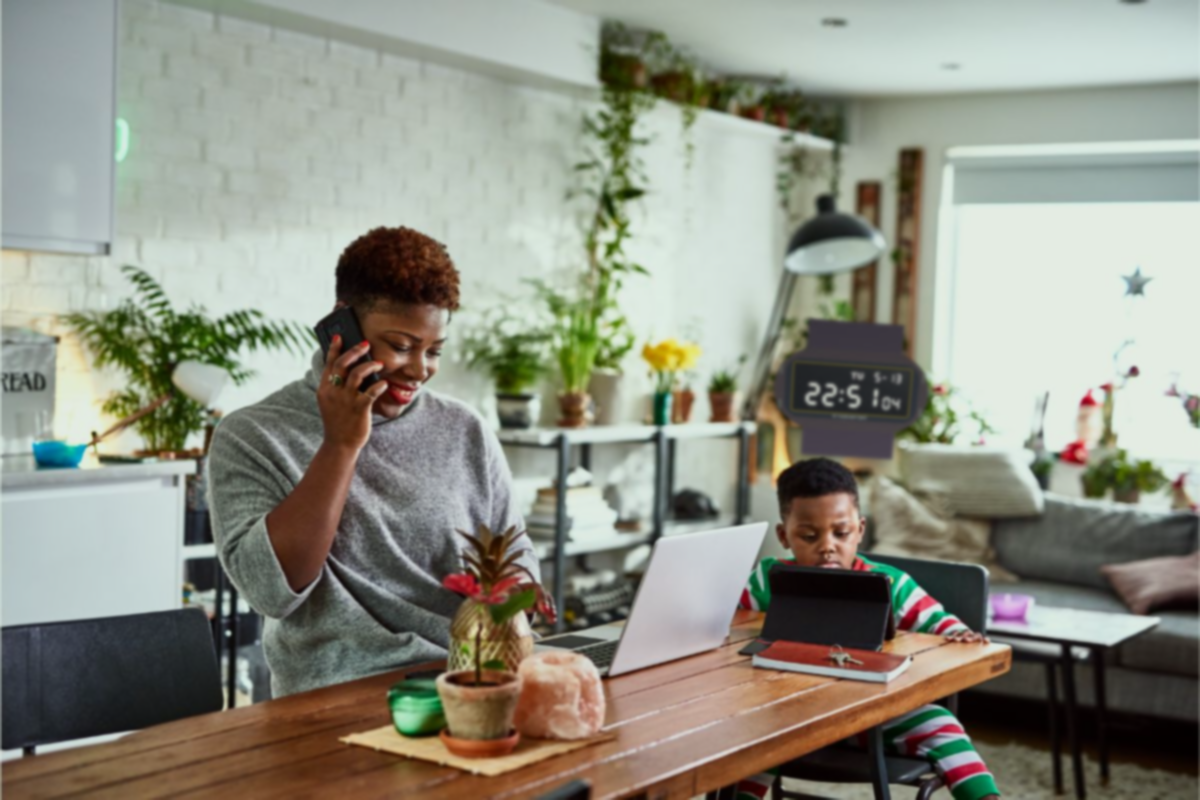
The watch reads 22h51
